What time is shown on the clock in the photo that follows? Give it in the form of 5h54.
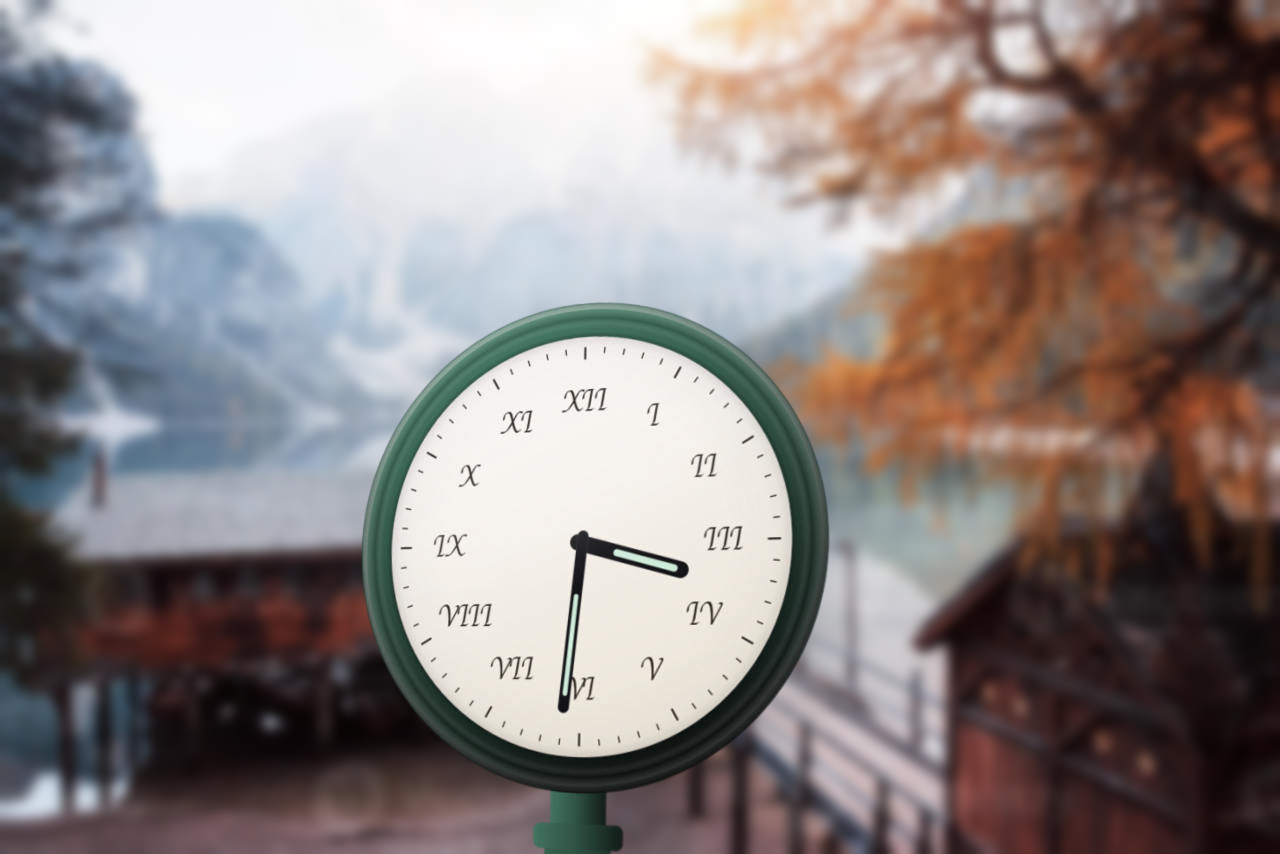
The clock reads 3h31
